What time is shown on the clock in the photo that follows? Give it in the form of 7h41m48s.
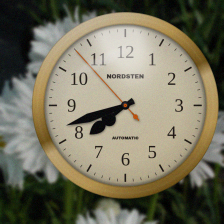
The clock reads 7h41m53s
